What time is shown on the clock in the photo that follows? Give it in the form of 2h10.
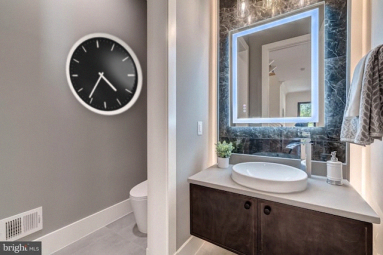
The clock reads 4h36
